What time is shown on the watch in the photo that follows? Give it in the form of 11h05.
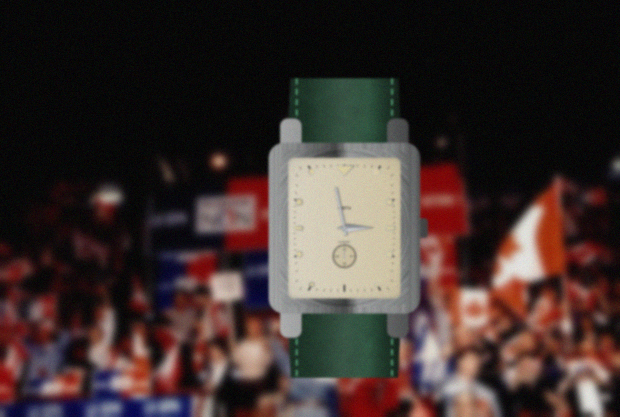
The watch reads 2h58
